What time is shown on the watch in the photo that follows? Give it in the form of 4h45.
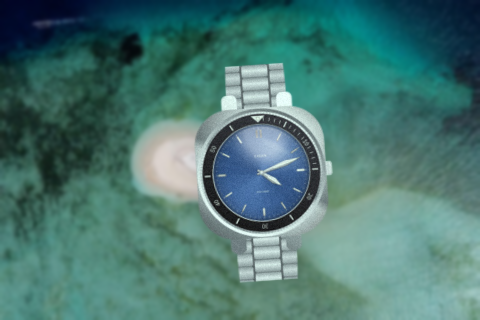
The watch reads 4h12
